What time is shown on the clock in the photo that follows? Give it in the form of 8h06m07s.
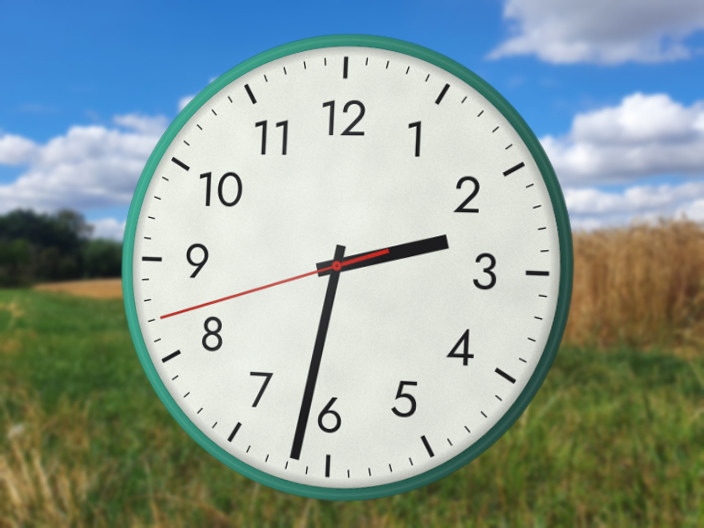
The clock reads 2h31m42s
